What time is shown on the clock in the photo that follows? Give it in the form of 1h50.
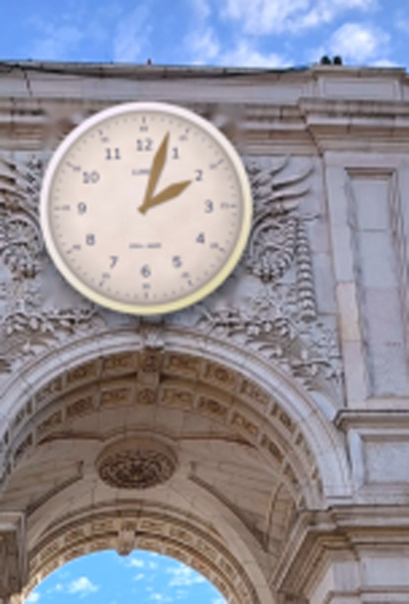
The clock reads 2h03
